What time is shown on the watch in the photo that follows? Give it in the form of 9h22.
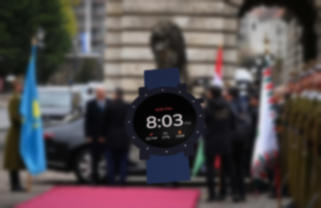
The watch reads 8h03
